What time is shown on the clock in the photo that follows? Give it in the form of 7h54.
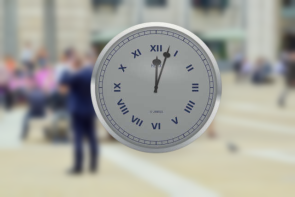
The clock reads 12h03
